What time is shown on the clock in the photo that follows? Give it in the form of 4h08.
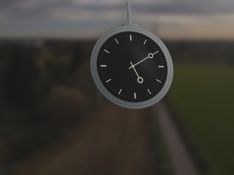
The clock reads 5h10
